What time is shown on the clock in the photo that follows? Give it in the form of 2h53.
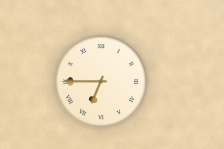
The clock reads 6h45
